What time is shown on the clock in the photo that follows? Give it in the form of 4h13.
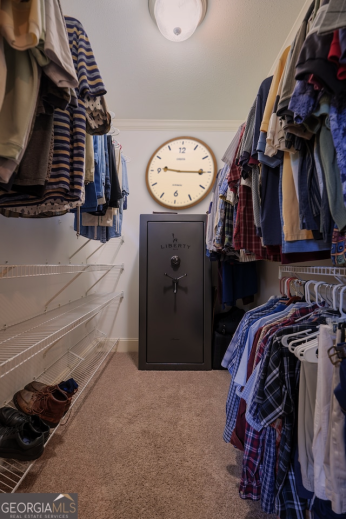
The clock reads 9h15
